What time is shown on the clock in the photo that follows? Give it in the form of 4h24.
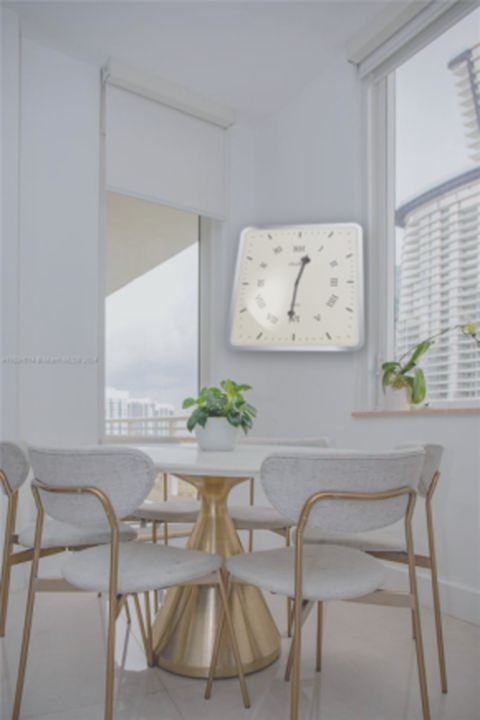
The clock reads 12h31
